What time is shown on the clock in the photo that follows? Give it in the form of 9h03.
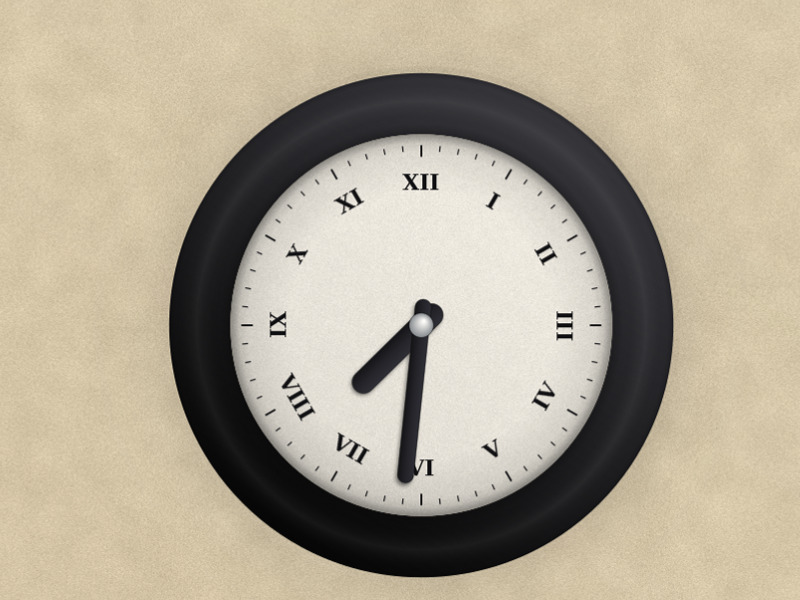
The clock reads 7h31
